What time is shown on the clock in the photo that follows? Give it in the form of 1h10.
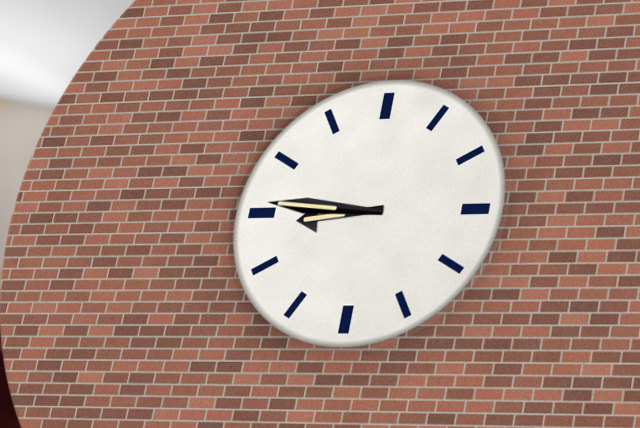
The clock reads 8h46
